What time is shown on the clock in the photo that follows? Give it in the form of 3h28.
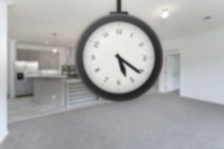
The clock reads 5h21
